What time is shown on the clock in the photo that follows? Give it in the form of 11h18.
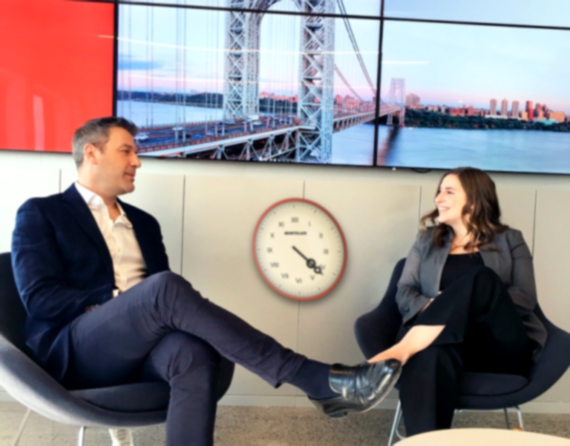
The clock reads 4h22
